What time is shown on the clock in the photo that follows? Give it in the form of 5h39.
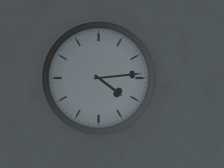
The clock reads 4h14
